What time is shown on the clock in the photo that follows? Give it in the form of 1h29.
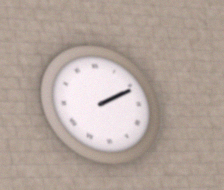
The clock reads 2h11
